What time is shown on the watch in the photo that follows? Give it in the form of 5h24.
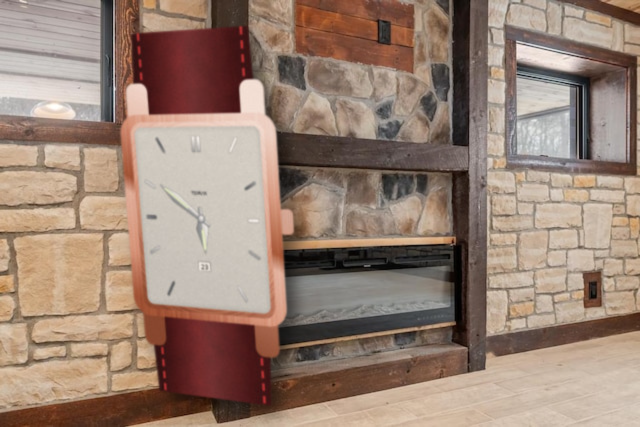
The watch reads 5h51
